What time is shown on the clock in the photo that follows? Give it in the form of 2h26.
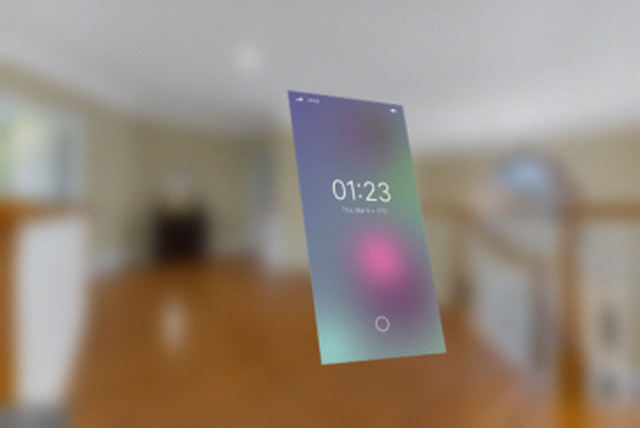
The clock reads 1h23
